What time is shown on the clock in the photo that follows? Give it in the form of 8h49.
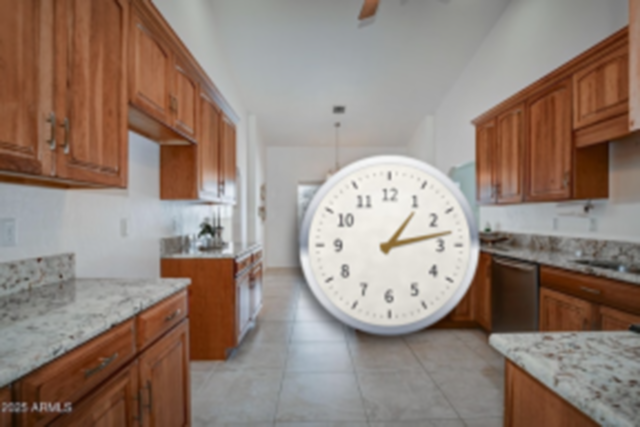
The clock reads 1h13
